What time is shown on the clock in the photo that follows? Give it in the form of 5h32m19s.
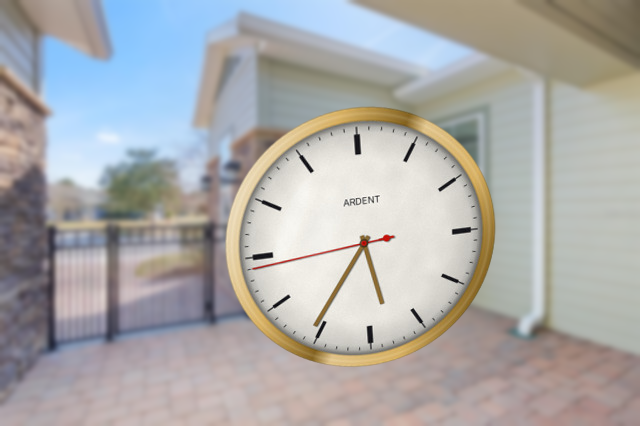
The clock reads 5h35m44s
